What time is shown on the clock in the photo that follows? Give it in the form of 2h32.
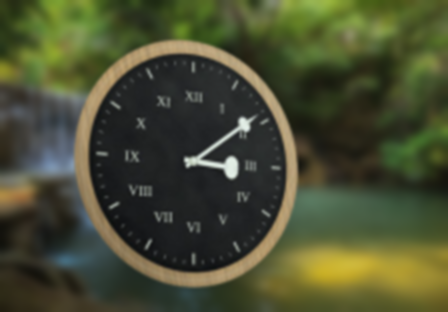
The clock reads 3h09
